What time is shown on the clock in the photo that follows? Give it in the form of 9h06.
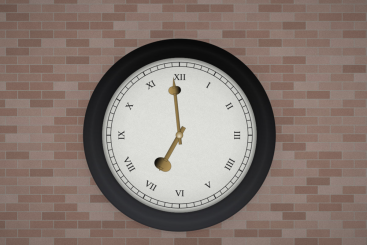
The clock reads 6h59
